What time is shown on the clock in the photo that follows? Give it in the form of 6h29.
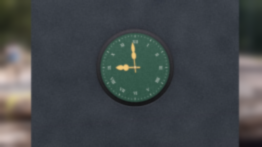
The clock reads 8h59
